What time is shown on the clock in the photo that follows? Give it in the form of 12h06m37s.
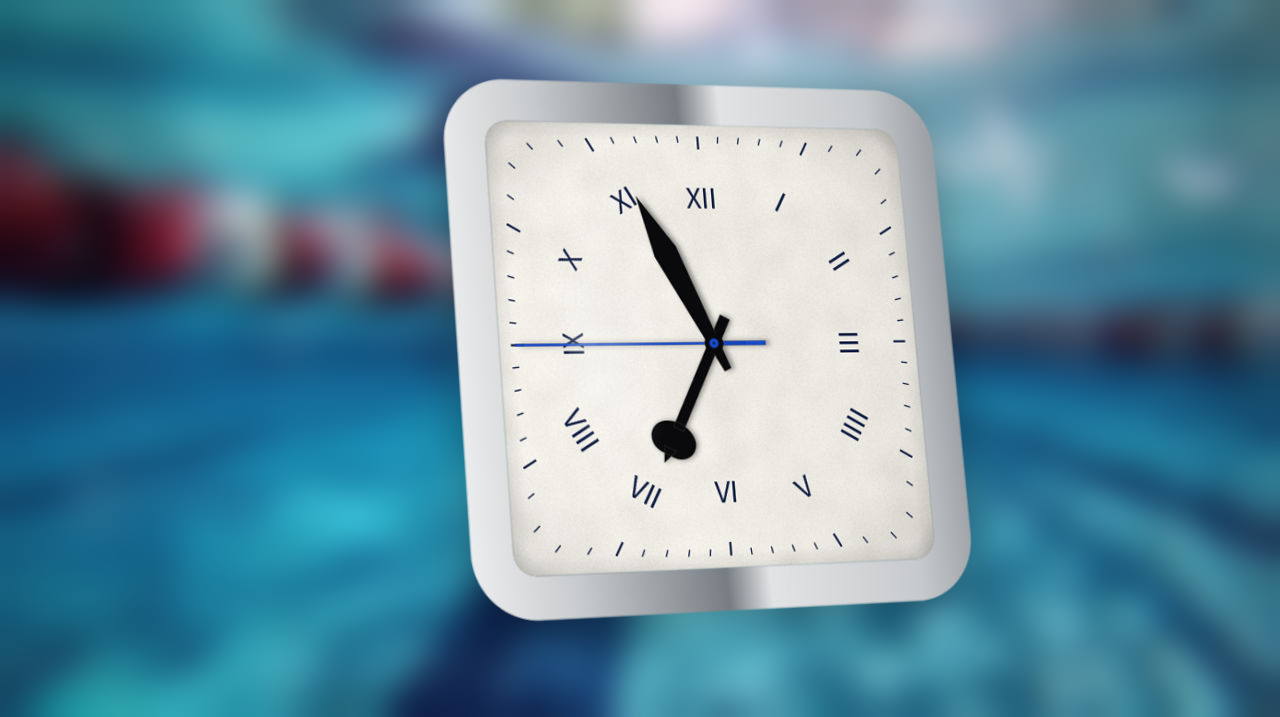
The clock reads 6h55m45s
